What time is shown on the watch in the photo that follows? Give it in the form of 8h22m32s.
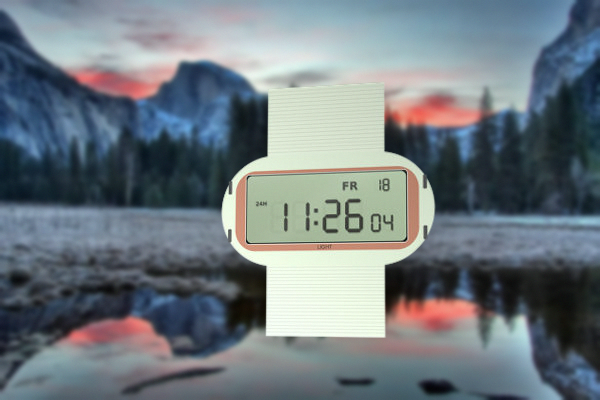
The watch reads 11h26m04s
